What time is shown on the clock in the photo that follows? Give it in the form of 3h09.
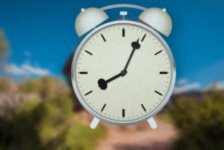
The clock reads 8h04
